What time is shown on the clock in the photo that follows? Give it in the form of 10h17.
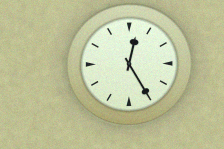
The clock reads 12h25
